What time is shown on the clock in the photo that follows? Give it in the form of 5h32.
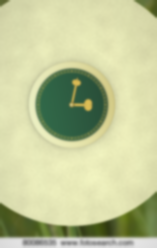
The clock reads 3h02
